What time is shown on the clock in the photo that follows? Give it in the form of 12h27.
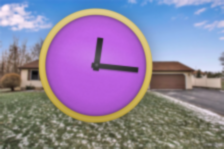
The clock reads 12h16
